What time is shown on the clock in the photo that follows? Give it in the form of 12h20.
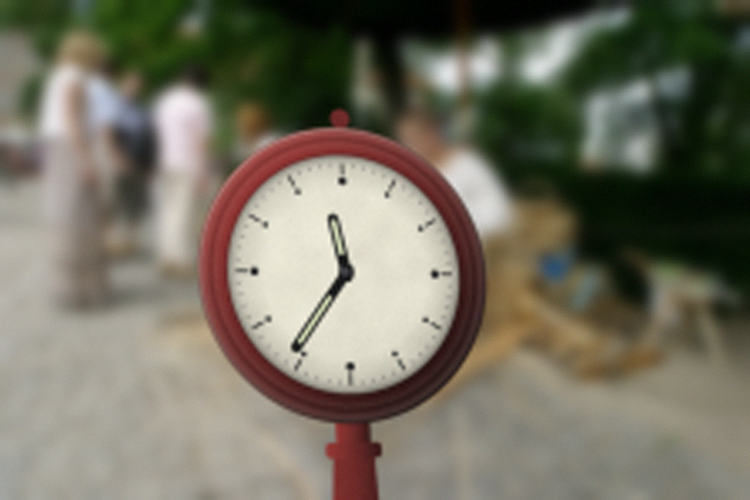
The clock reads 11h36
